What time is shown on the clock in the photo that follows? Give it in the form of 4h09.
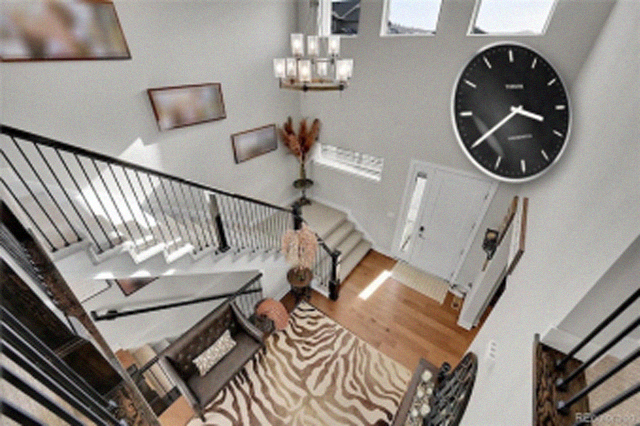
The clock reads 3h40
